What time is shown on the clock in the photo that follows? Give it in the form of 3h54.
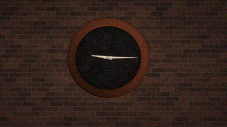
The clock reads 9h15
